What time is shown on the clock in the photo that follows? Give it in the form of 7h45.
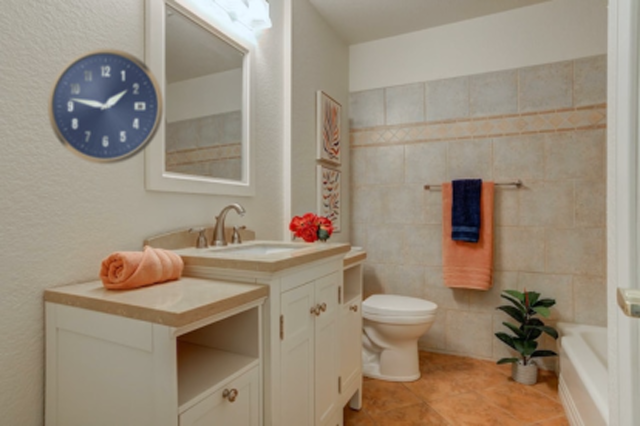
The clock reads 1h47
